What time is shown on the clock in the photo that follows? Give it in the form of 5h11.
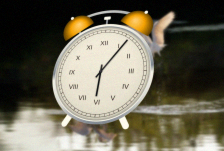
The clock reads 6h06
